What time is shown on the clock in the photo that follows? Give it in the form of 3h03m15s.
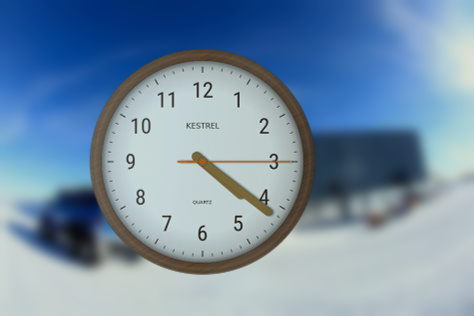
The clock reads 4h21m15s
